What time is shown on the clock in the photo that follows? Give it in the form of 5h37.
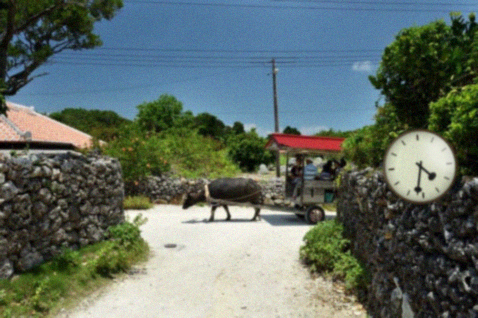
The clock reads 4h32
